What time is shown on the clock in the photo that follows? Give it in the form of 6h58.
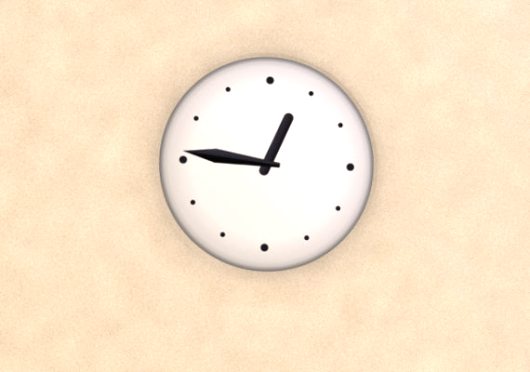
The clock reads 12h46
